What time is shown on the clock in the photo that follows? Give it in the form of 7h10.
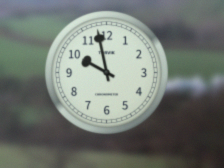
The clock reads 9h58
